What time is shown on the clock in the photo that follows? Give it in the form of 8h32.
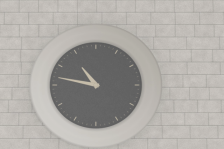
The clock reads 10h47
